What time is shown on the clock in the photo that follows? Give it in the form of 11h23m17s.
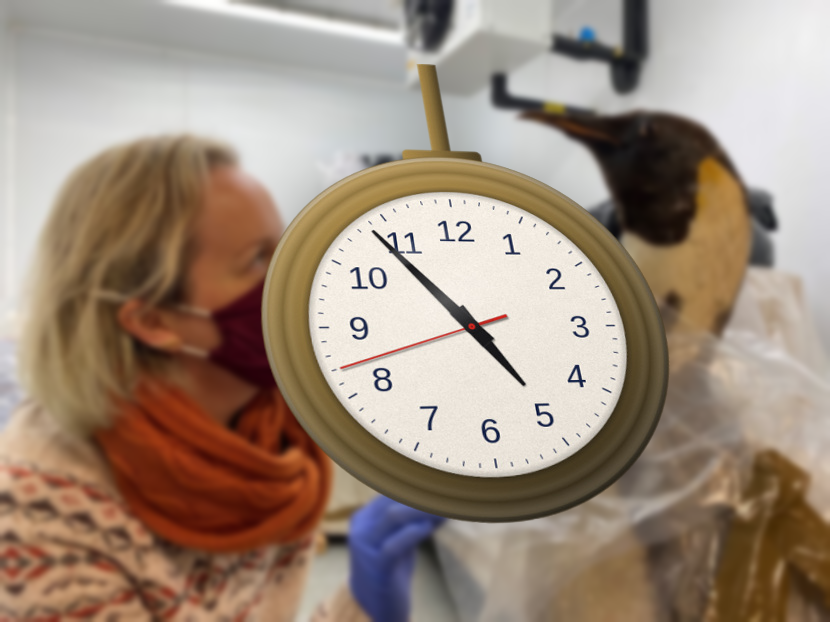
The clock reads 4h53m42s
